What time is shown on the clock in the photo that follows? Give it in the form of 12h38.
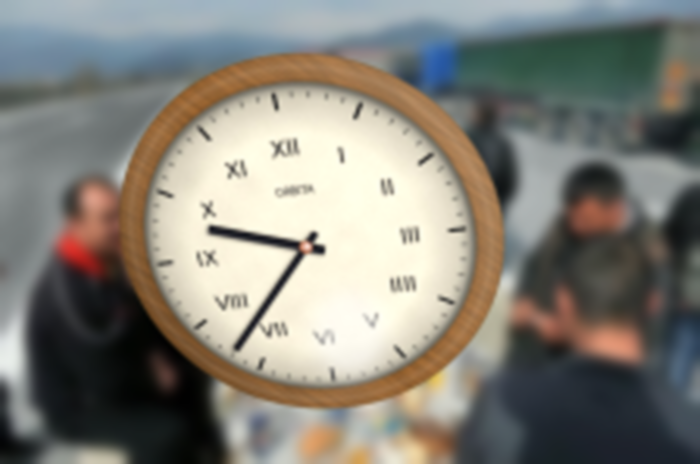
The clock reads 9h37
